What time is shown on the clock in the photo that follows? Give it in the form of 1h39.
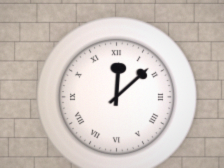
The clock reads 12h08
